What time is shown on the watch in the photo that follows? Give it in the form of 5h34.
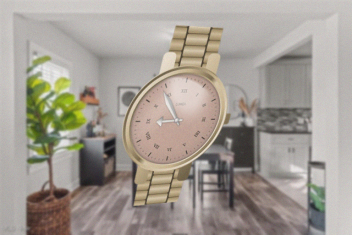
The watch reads 8h54
